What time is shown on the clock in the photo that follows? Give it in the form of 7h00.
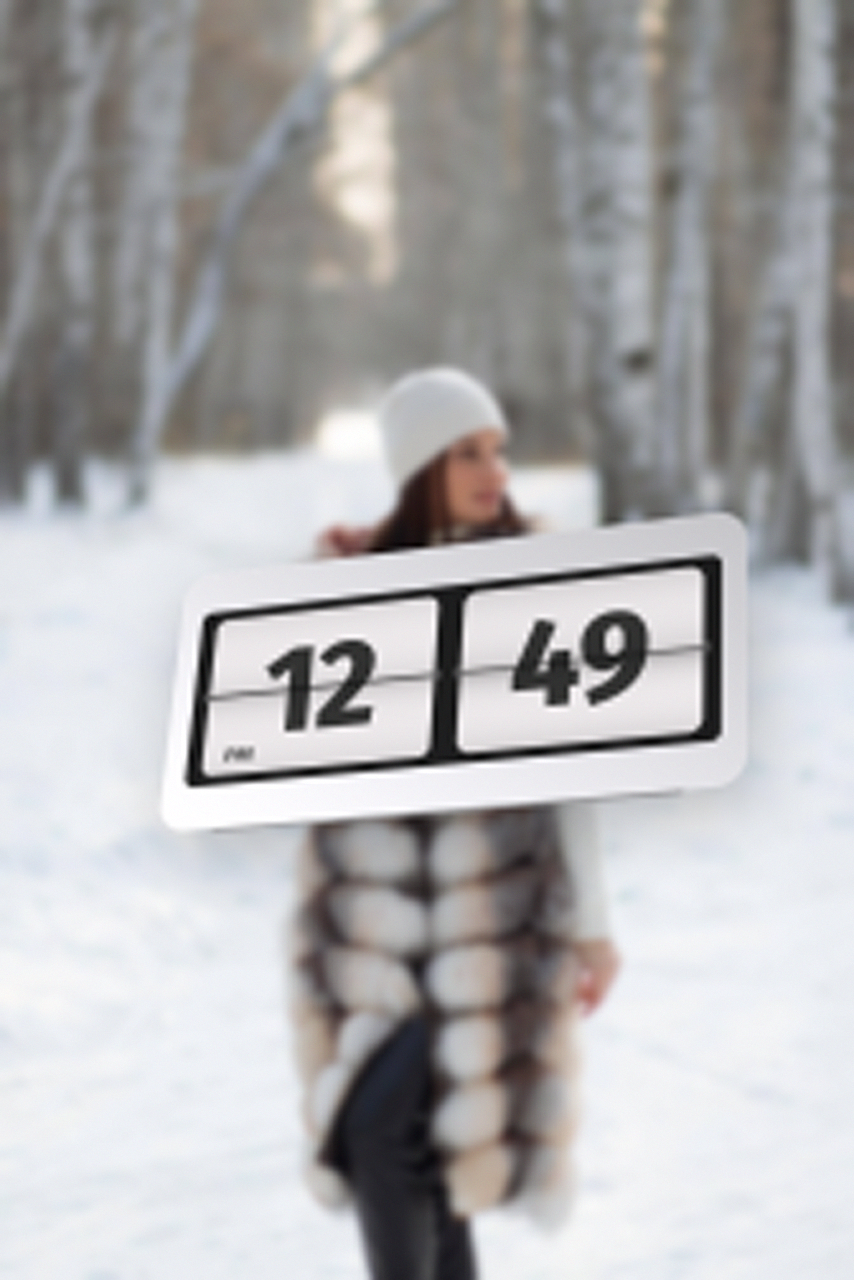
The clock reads 12h49
